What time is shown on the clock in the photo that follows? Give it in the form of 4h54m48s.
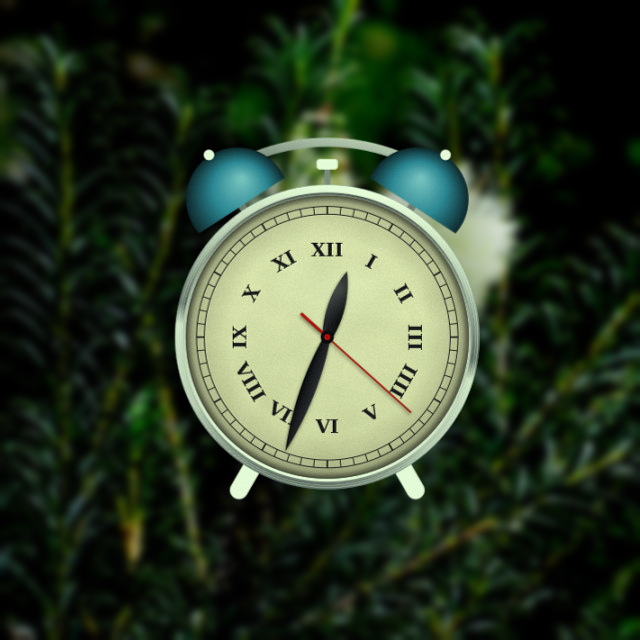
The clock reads 12h33m22s
